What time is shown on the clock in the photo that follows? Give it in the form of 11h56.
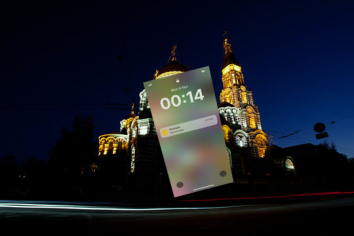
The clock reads 0h14
